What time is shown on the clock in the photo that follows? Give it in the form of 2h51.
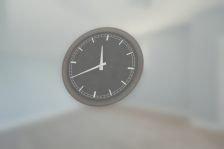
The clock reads 11h40
